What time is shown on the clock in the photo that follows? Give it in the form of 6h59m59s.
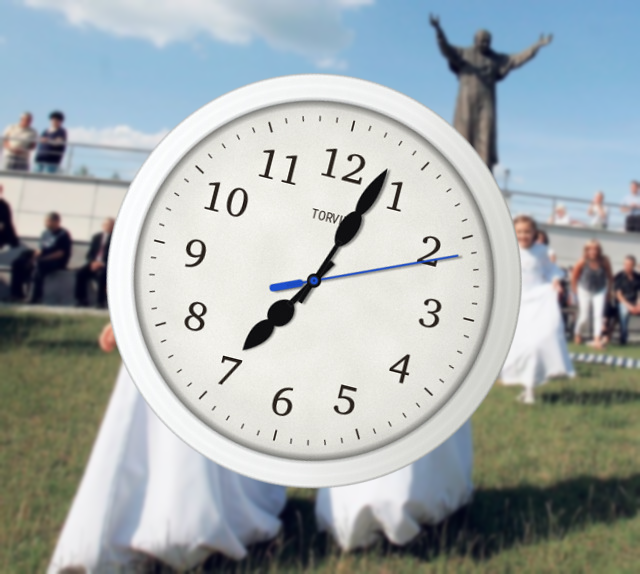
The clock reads 7h03m11s
